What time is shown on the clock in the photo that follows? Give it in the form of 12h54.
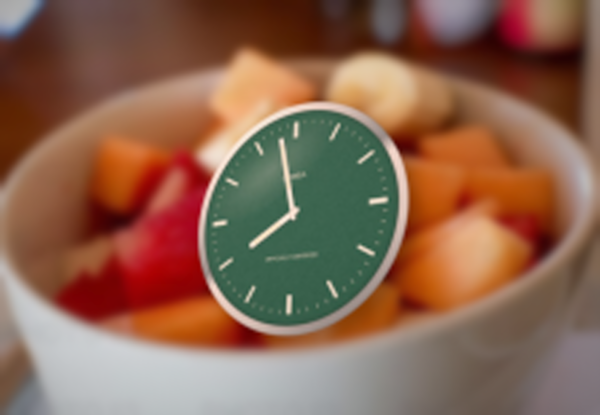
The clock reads 7h58
